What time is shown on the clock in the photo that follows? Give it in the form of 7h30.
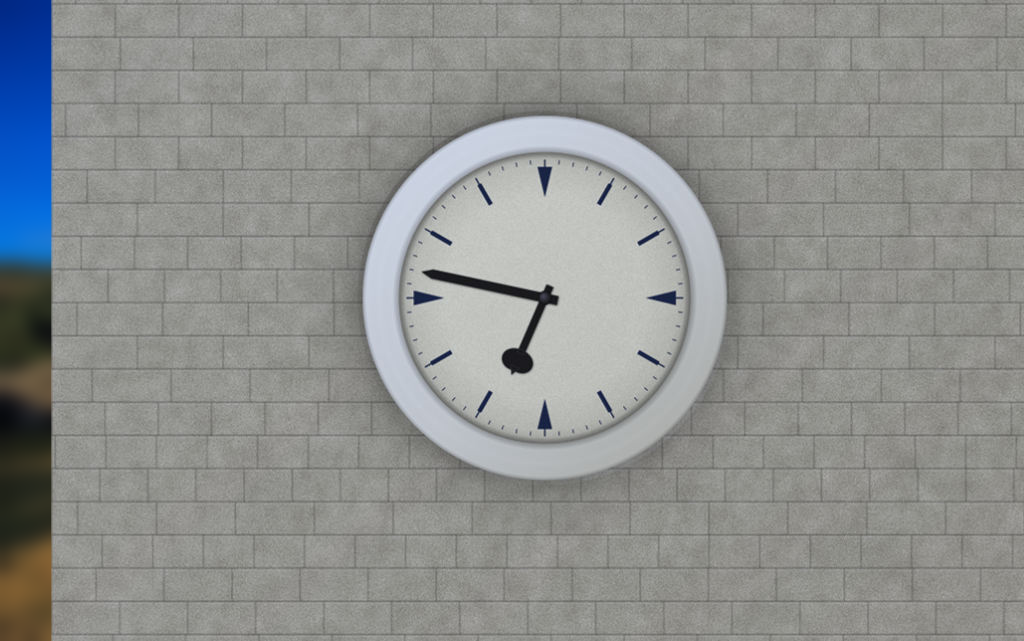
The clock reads 6h47
